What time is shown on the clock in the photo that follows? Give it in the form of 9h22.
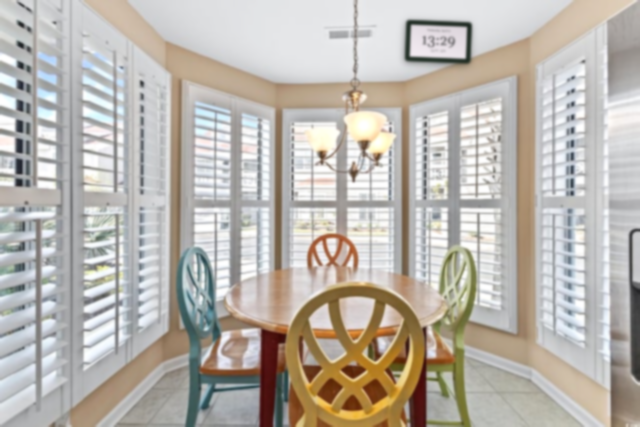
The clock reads 13h29
